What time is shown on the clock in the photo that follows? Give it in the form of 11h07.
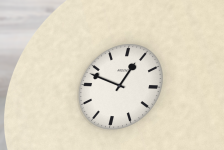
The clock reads 12h48
